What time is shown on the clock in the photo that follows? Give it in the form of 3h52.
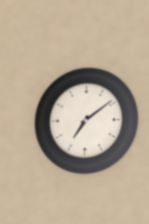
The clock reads 7h09
